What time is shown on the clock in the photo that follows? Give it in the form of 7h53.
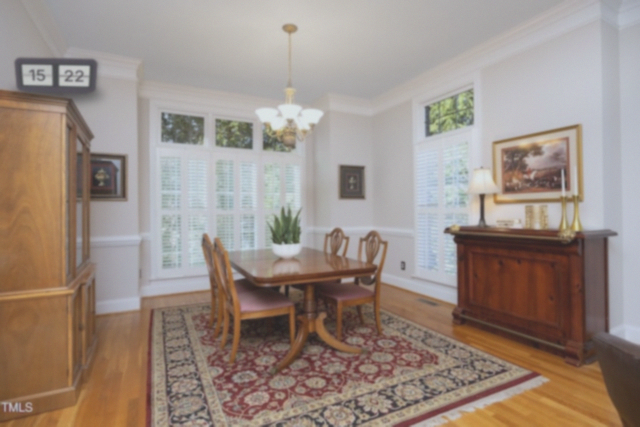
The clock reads 15h22
